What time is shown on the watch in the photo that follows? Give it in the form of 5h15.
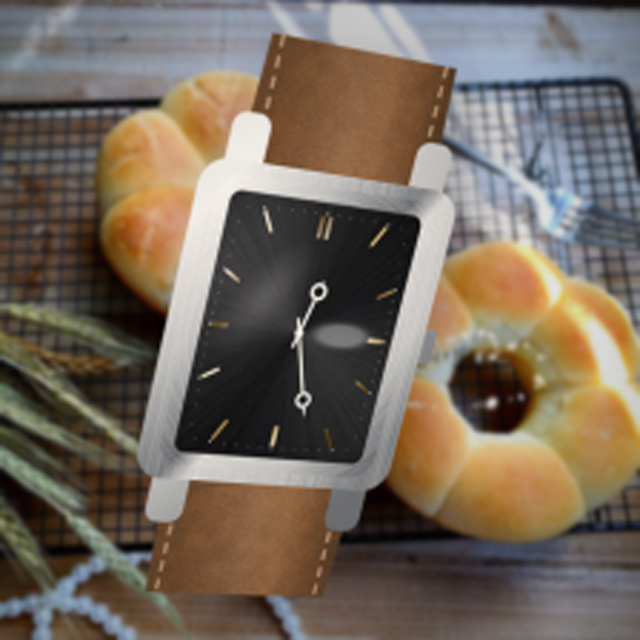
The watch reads 12h27
